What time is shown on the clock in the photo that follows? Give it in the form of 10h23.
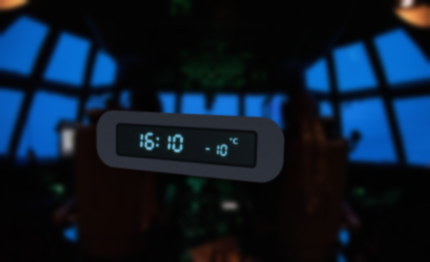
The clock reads 16h10
